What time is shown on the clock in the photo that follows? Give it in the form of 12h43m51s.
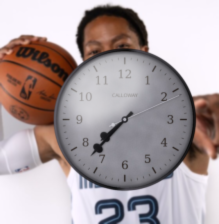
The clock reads 7h37m11s
